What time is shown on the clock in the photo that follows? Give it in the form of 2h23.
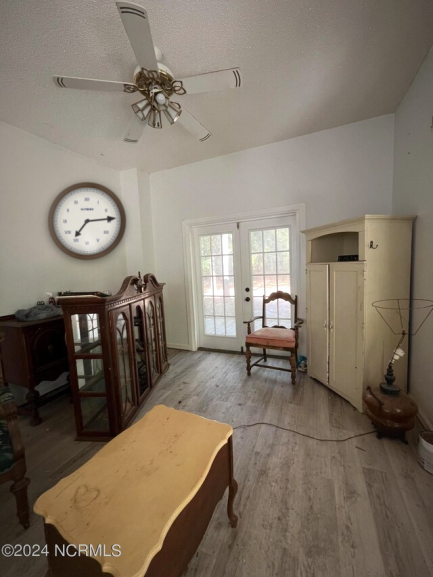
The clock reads 7h14
